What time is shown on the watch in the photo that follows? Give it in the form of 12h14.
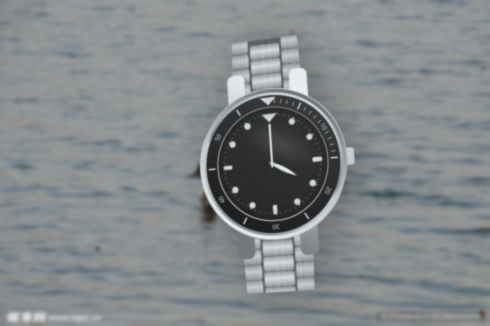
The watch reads 4h00
